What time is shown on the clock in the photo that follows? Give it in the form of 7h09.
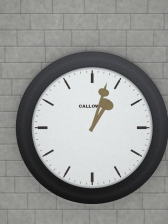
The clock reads 1h03
